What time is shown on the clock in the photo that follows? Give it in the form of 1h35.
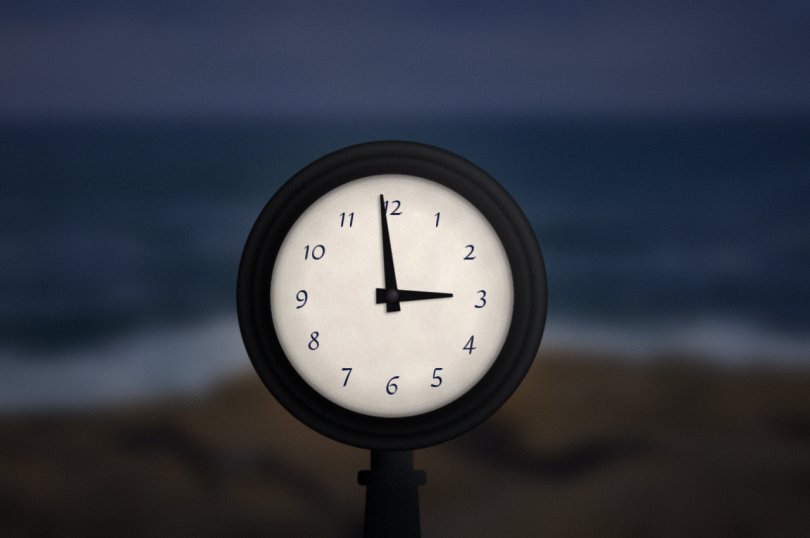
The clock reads 2h59
